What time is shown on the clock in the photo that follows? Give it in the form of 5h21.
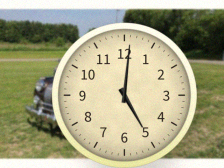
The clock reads 5h01
